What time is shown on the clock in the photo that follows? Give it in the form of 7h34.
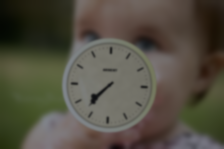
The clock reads 7h37
